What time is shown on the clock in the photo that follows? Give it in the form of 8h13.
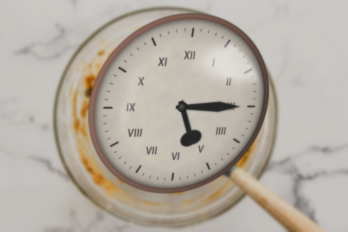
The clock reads 5h15
